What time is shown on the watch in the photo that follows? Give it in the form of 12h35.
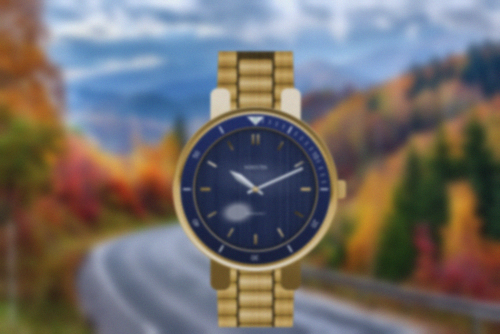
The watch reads 10h11
